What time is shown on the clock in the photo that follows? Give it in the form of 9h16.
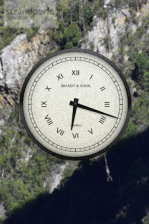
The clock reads 6h18
